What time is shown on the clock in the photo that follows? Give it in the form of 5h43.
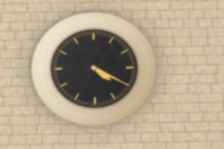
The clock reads 4h20
